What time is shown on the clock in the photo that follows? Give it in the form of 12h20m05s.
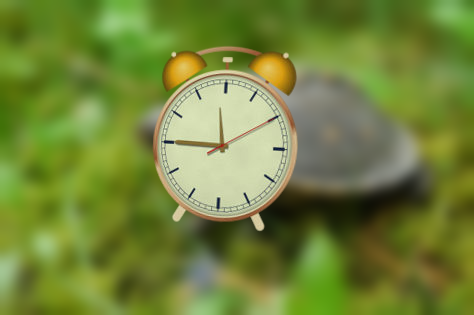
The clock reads 11h45m10s
